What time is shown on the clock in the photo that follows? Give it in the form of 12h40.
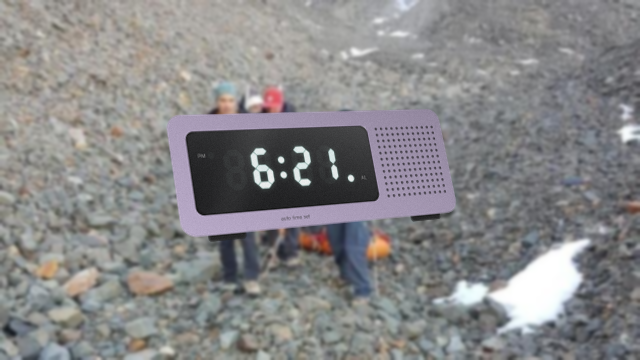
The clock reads 6h21
